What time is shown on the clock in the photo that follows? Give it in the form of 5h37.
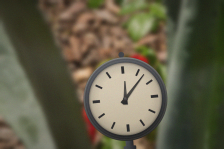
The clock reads 12h07
